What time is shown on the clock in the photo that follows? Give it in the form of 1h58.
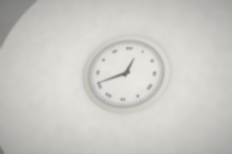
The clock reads 12h41
